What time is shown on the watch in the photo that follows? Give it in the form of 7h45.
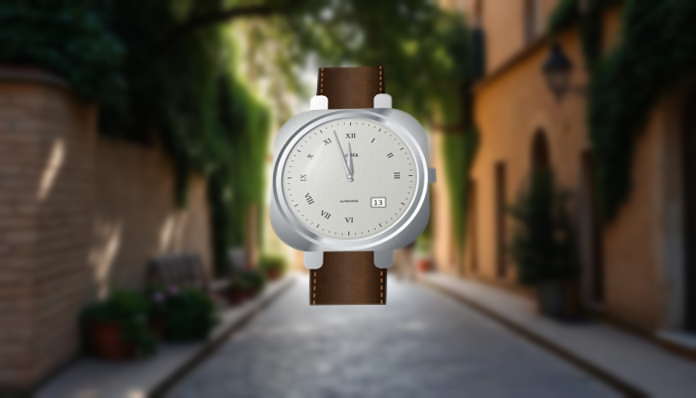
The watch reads 11h57
